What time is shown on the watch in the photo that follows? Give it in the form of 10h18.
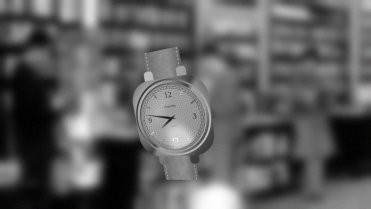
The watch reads 7h47
